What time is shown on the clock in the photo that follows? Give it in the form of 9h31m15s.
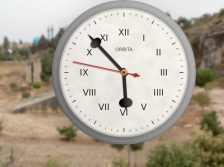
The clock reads 5h52m47s
